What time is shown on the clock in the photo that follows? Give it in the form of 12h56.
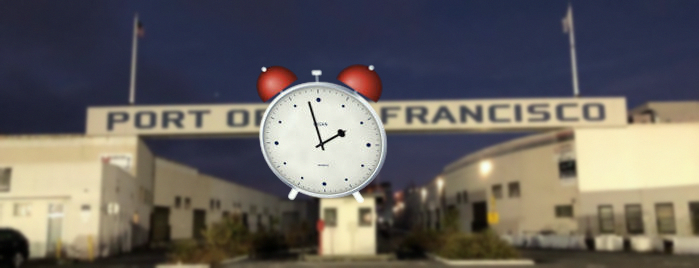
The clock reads 1h58
